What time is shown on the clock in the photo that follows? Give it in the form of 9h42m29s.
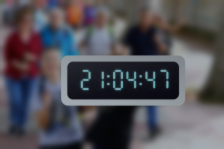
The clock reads 21h04m47s
